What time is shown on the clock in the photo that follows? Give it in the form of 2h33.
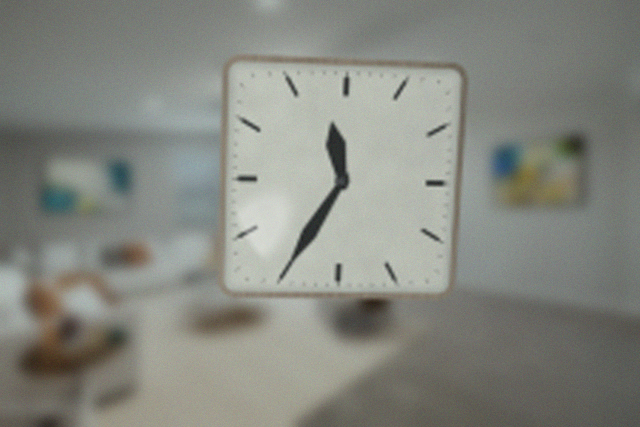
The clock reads 11h35
